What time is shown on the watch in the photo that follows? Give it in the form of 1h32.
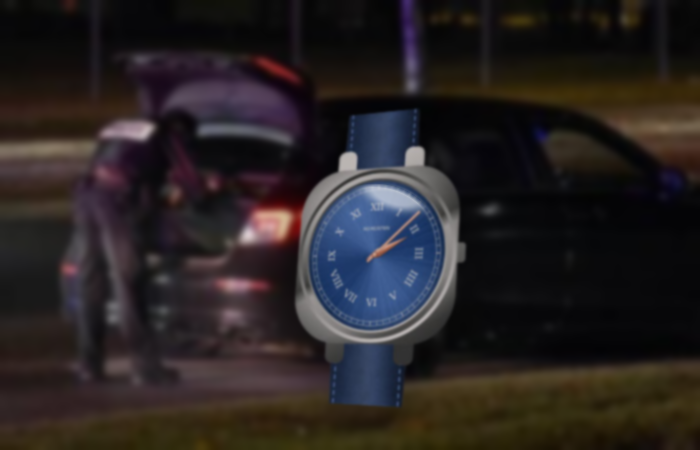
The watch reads 2h08
